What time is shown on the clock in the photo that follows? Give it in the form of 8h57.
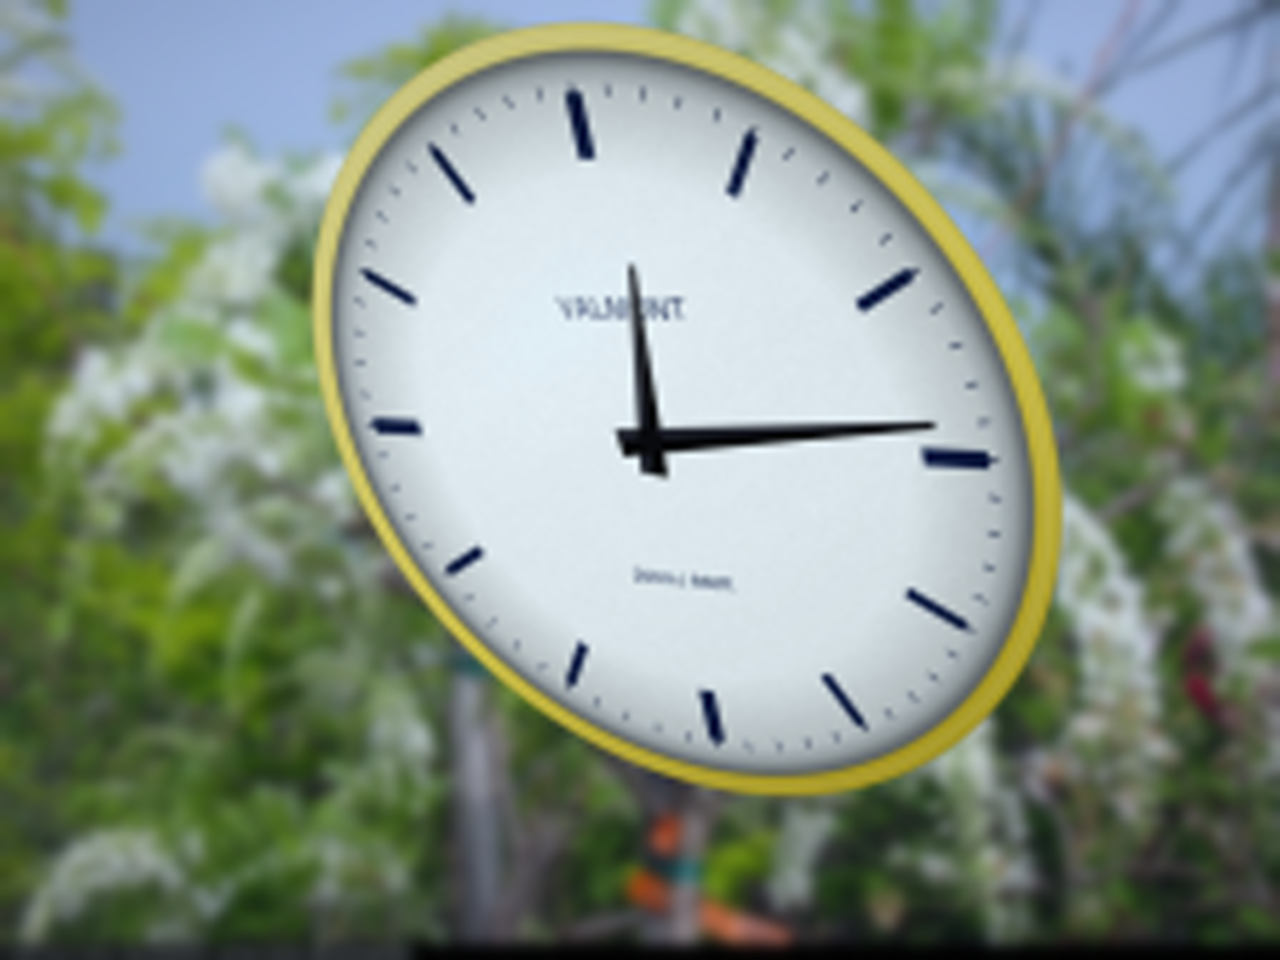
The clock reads 12h14
